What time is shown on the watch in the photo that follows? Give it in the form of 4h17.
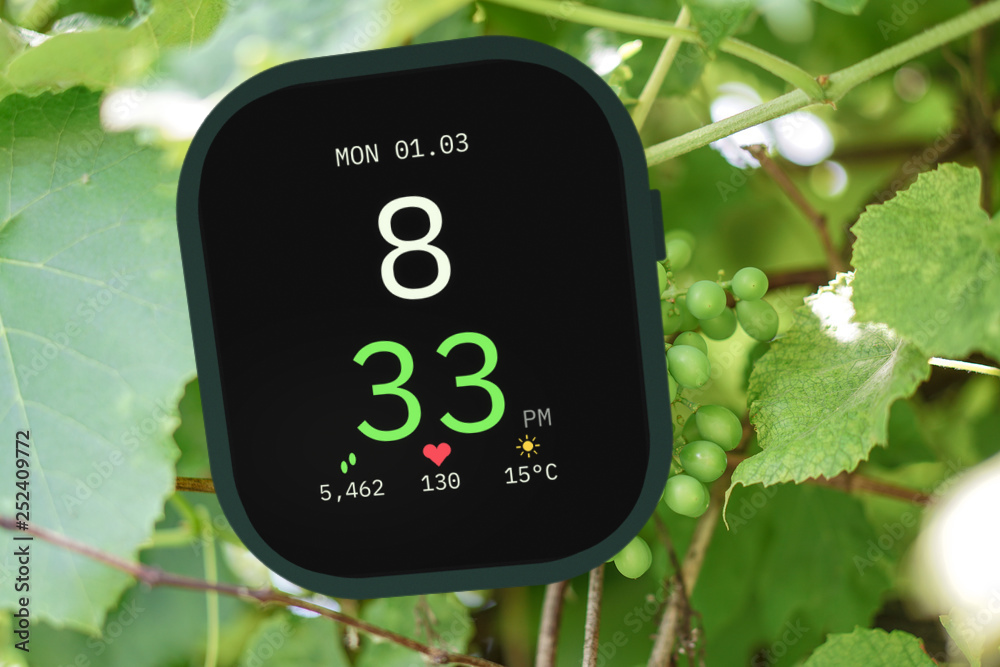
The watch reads 8h33
